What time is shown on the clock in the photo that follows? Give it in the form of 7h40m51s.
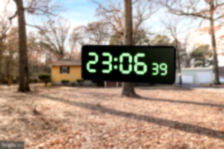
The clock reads 23h06m39s
